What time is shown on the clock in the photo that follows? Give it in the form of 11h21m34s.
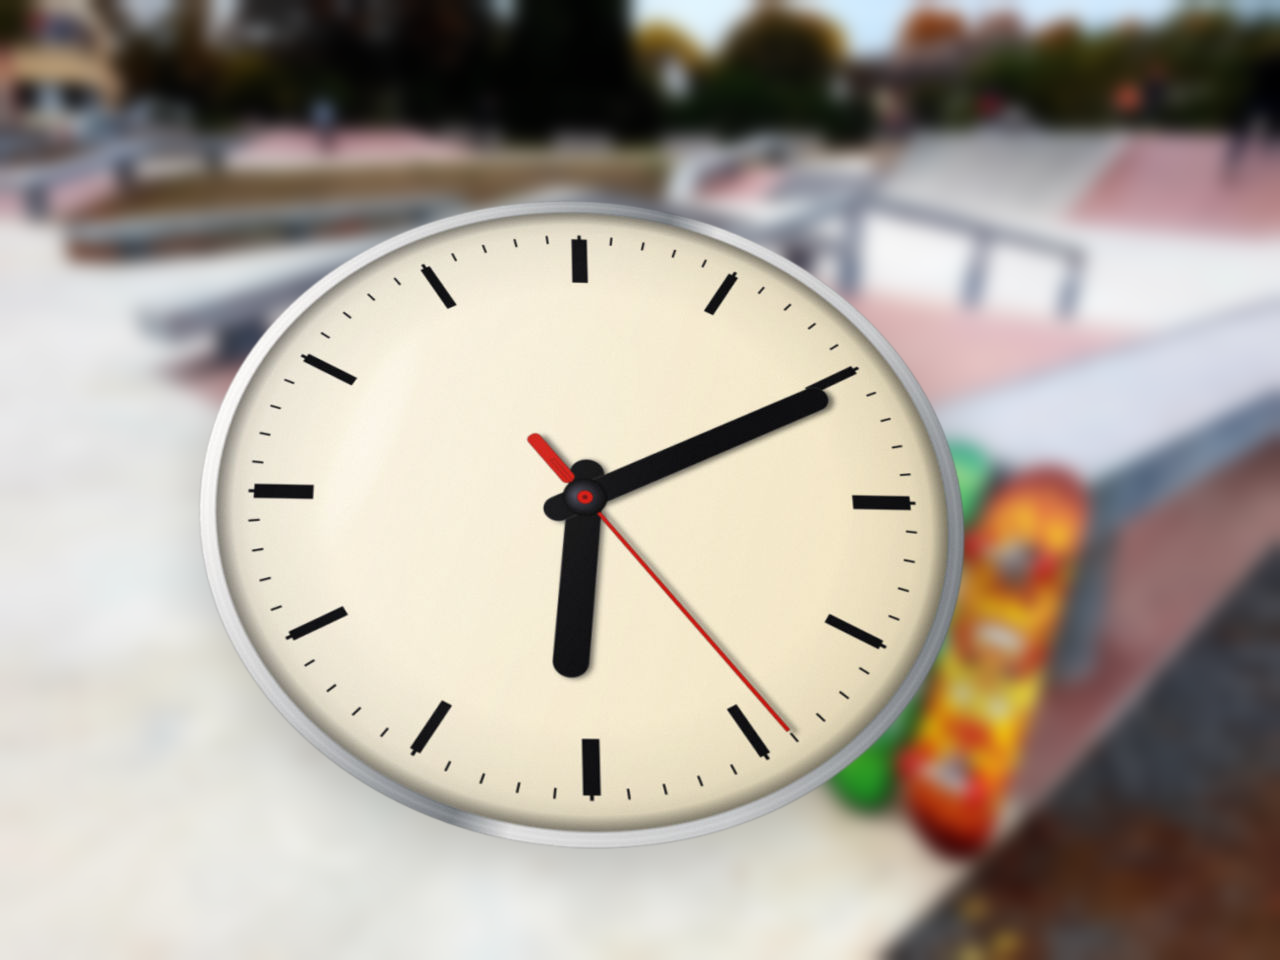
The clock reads 6h10m24s
